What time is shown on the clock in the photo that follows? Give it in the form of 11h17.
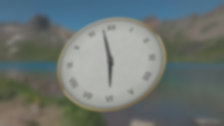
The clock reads 5h58
